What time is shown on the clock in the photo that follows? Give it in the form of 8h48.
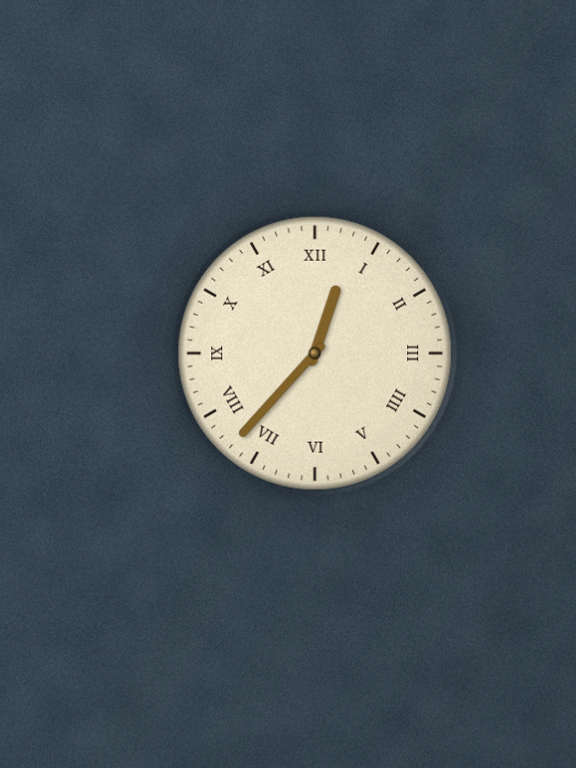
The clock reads 12h37
